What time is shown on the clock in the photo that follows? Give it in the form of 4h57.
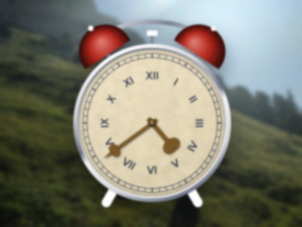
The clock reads 4h39
